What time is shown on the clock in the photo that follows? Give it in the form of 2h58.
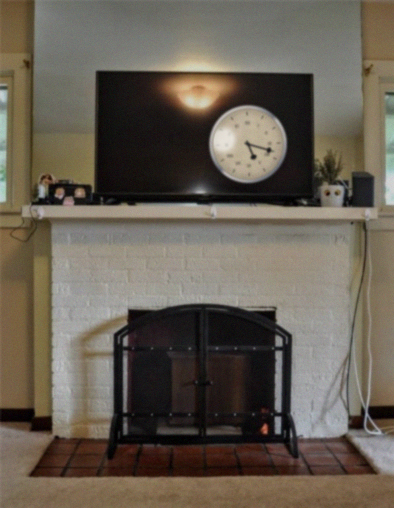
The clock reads 5h18
